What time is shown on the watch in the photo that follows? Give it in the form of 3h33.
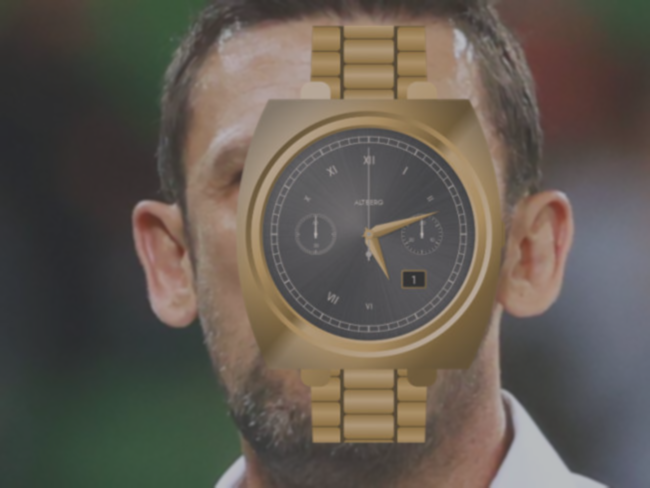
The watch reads 5h12
